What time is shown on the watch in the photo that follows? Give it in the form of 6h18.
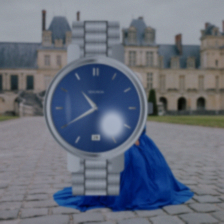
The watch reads 10h40
